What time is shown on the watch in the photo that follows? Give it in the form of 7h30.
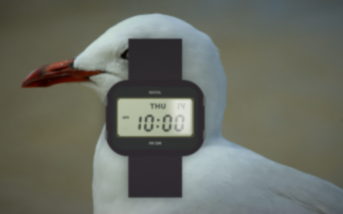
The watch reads 10h00
